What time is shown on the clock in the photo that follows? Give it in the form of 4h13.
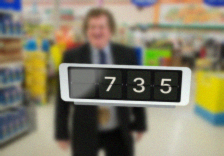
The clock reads 7h35
